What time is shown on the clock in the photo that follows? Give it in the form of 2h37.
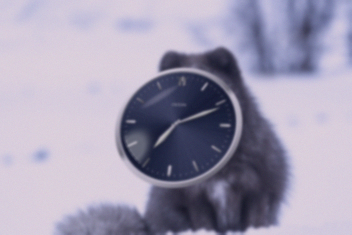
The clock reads 7h11
